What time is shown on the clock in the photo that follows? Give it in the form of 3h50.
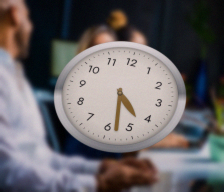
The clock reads 4h28
